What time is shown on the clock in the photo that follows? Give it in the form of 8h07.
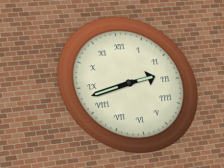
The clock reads 2h43
